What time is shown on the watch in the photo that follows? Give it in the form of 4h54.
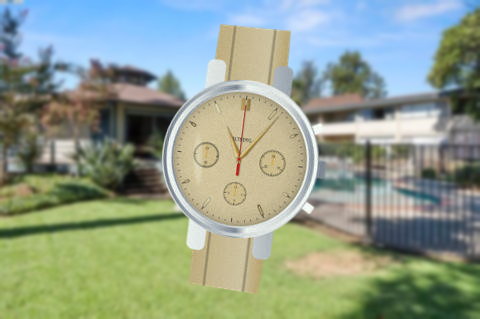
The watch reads 11h06
